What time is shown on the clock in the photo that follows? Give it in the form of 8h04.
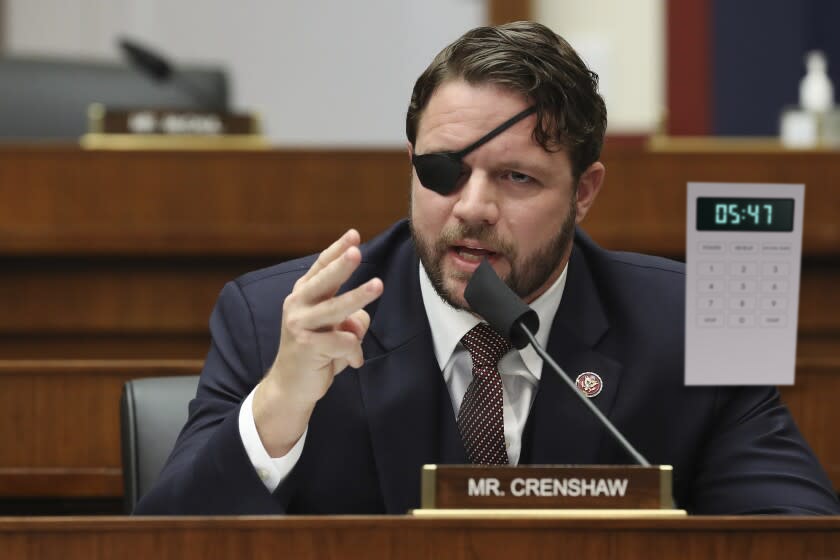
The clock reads 5h47
